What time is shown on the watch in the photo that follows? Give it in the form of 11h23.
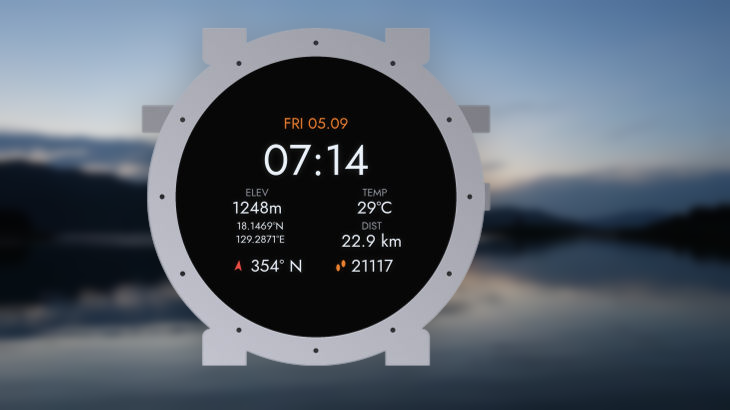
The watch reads 7h14
